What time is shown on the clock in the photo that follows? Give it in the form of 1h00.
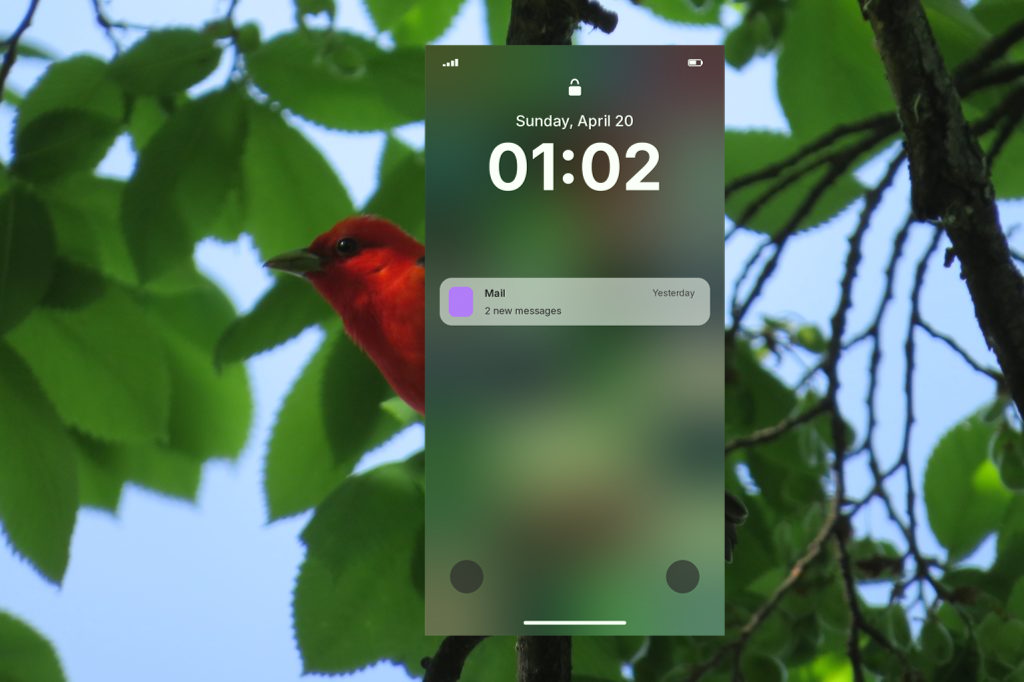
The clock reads 1h02
